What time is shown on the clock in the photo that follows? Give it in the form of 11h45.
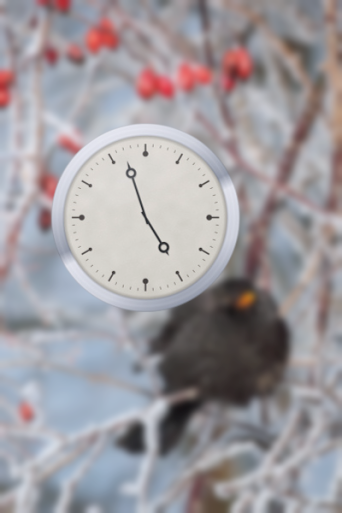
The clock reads 4h57
